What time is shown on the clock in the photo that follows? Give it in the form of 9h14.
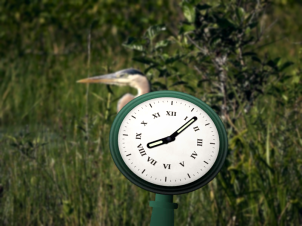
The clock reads 8h07
